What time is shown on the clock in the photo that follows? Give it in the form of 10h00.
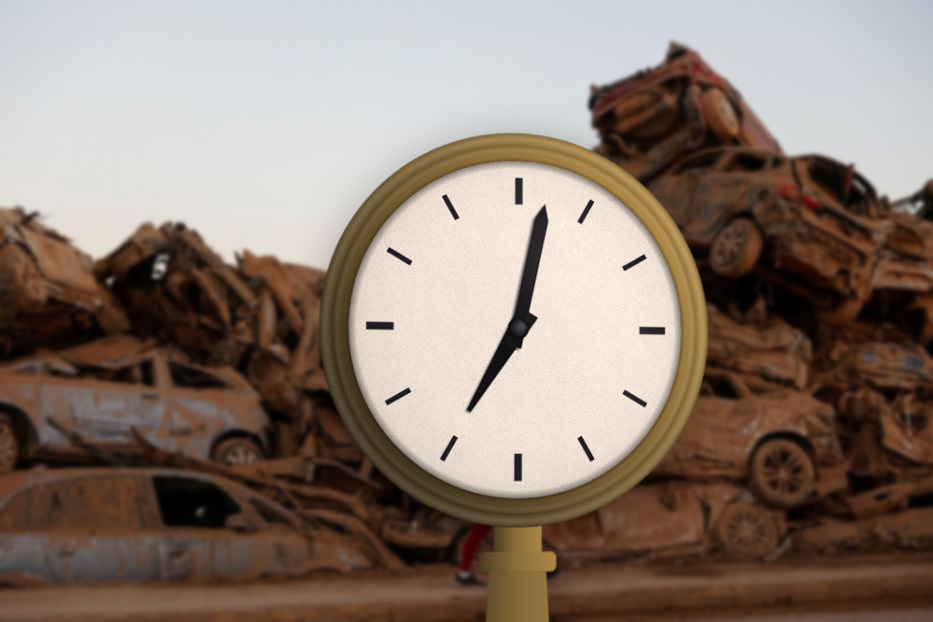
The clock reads 7h02
